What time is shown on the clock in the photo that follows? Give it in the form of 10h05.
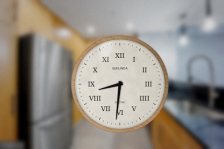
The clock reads 8h31
